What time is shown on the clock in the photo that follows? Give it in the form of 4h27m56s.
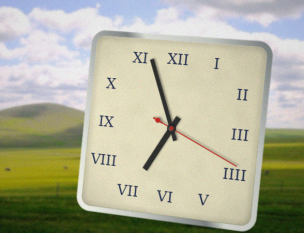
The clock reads 6h56m19s
